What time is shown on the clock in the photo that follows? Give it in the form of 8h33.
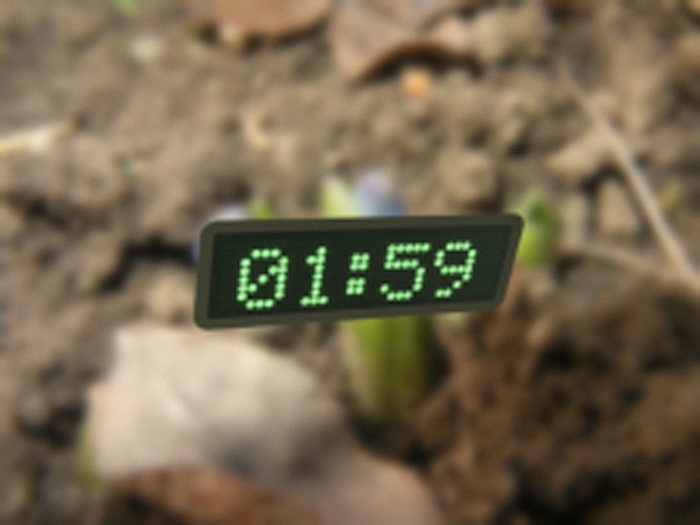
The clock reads 1h59
